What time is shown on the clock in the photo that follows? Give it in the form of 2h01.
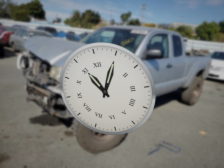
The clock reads 11h05
